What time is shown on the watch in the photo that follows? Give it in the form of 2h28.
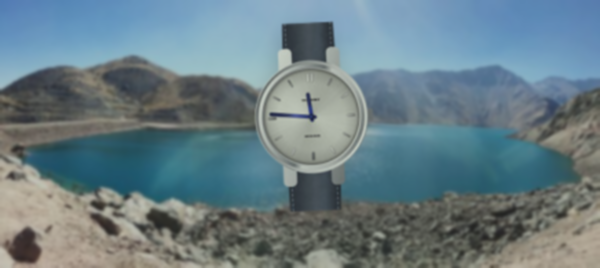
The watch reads 11h46
